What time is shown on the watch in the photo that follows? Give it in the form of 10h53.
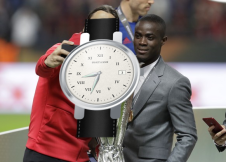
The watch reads 8h33
